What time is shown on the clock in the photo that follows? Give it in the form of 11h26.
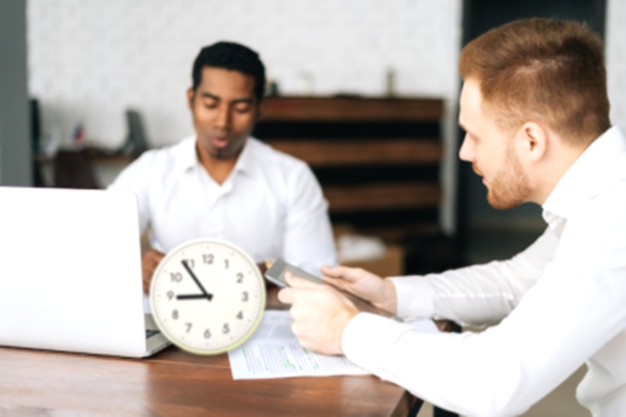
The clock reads 8h54
